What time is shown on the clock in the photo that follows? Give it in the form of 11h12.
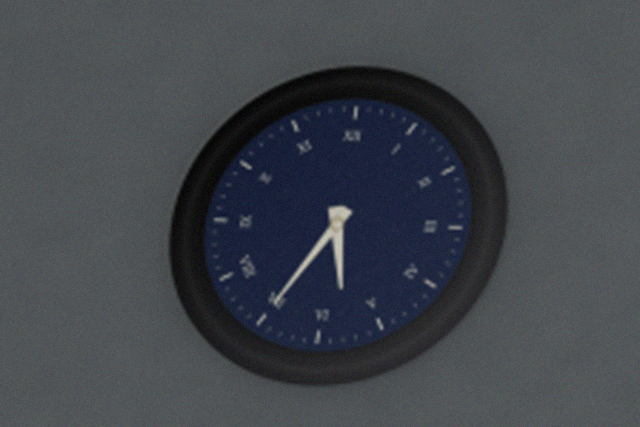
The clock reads 5h35
